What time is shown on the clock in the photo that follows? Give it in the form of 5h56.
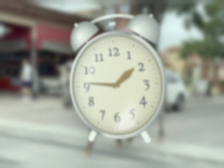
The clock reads 1h46
